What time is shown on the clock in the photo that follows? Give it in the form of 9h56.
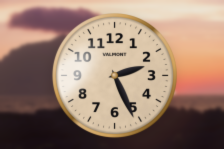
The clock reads 2h26
